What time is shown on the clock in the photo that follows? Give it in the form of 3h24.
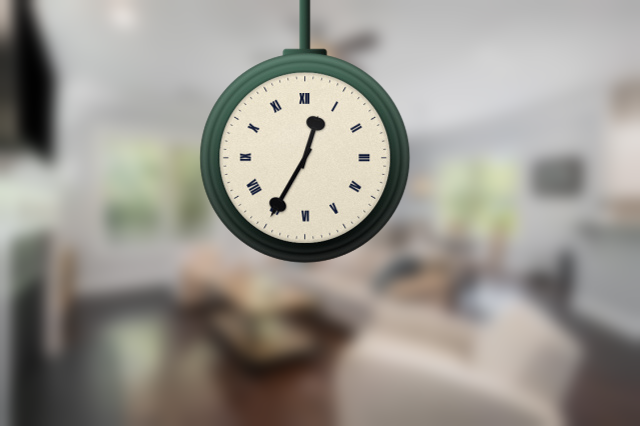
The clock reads 12h35
